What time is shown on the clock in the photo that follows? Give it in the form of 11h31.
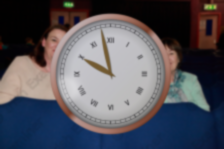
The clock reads 9h58
